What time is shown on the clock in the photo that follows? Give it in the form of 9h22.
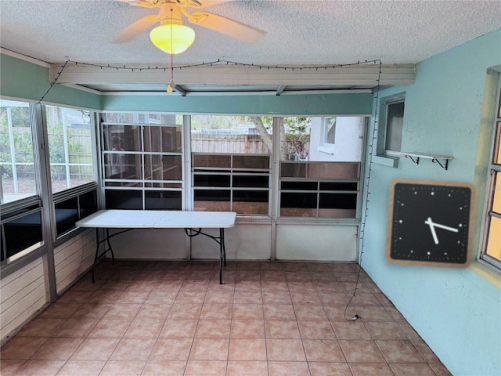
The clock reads 5h17
